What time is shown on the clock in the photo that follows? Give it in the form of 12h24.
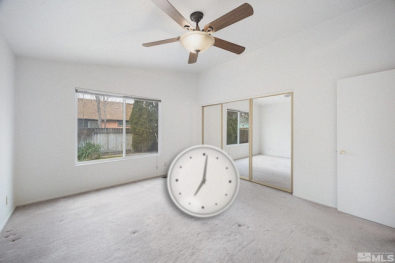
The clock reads 7h01
